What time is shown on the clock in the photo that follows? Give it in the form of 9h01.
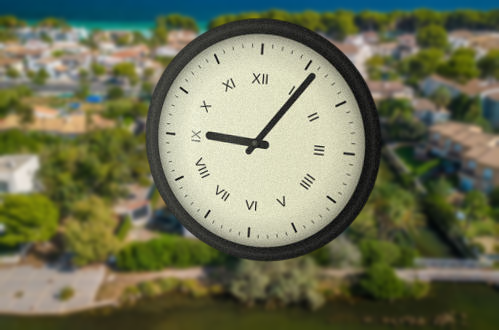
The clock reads 9h06
